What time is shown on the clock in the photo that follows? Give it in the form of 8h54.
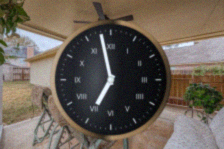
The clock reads 6h58
